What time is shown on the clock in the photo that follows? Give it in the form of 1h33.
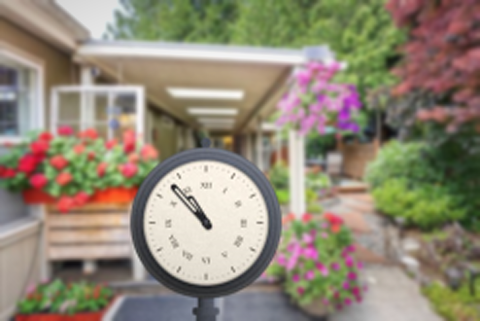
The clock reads 10h53
